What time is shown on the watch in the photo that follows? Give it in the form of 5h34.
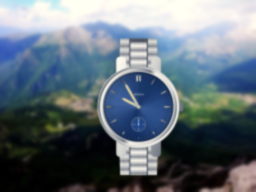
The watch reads 9h55
